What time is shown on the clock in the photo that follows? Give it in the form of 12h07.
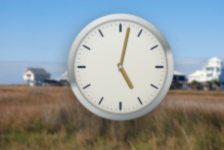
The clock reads 5h02
